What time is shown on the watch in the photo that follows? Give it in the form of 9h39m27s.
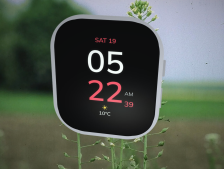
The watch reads 5h22m39s
